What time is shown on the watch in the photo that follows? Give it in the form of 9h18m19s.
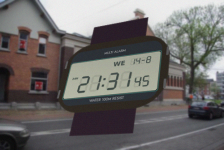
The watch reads 21h31m45s
